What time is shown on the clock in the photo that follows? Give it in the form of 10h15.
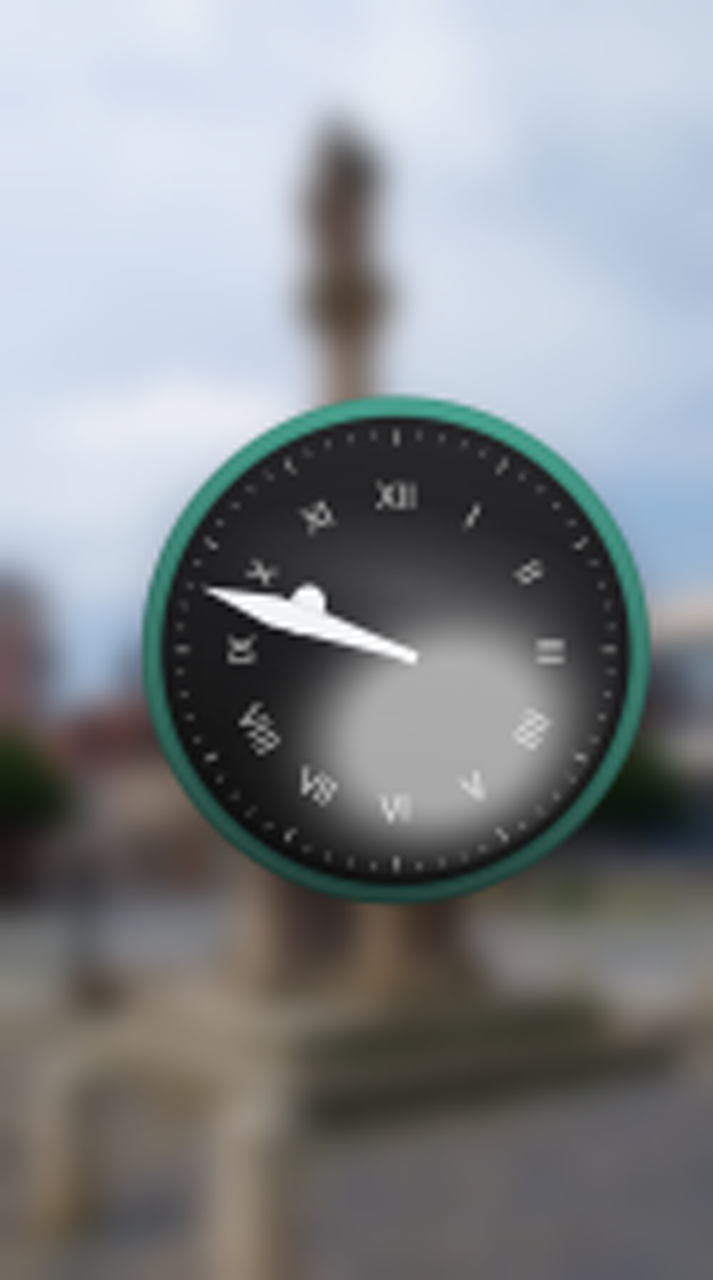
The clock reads 9h48
